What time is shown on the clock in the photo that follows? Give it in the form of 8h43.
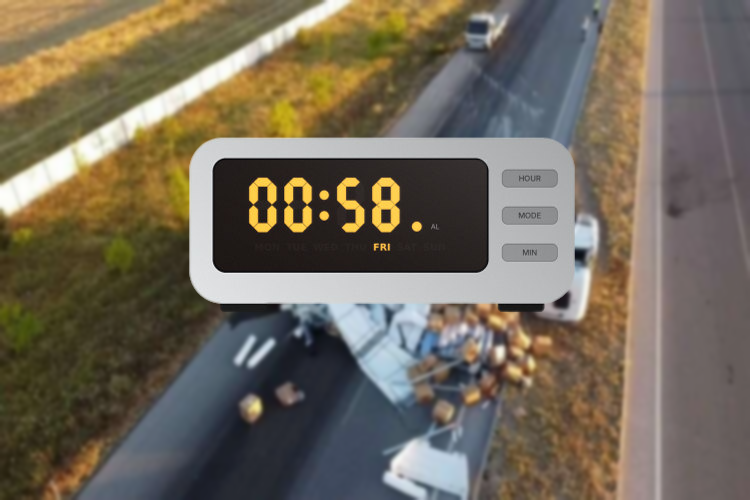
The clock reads 0h58
